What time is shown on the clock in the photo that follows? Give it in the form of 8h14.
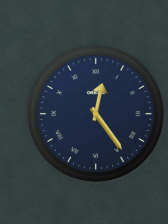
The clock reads 12h24
